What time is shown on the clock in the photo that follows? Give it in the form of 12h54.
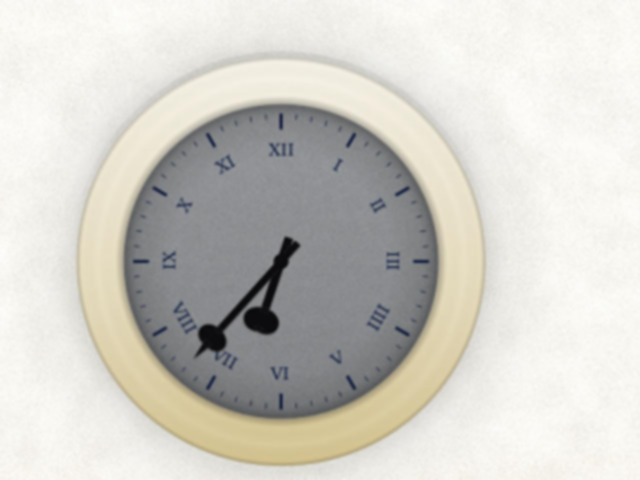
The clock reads 6h37
